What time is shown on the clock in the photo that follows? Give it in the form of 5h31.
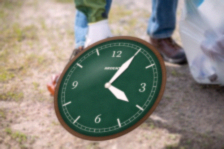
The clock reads 4h05
